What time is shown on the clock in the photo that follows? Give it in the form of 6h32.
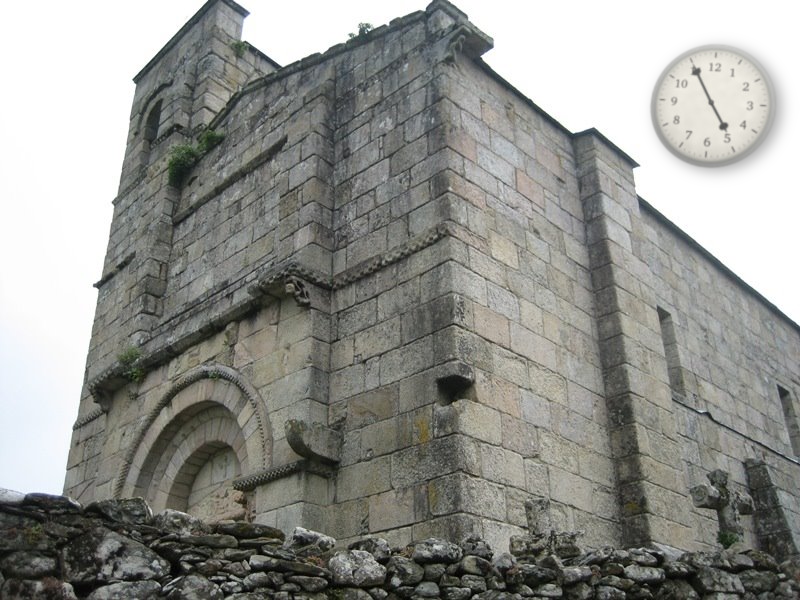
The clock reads 4h55
